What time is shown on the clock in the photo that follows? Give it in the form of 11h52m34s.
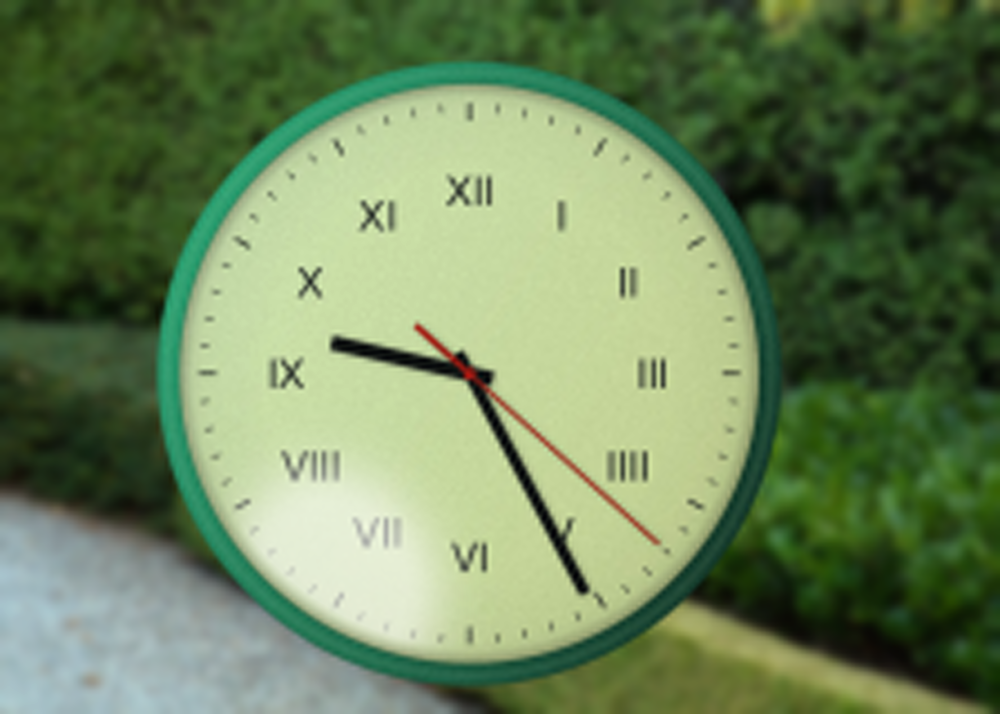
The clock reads 9h25m22s
